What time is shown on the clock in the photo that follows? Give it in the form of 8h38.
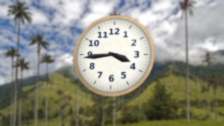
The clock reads 3h44
